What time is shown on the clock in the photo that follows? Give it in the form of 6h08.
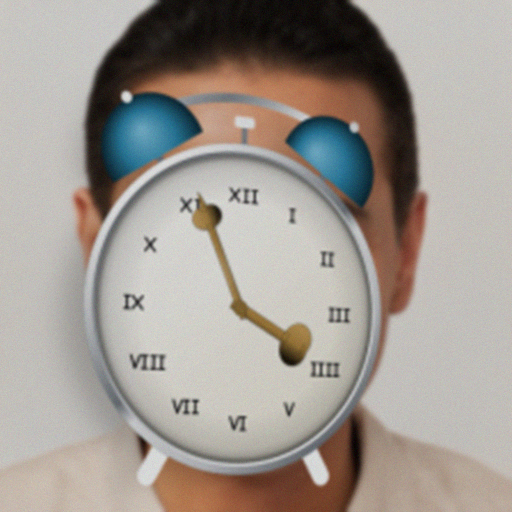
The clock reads 3h56
